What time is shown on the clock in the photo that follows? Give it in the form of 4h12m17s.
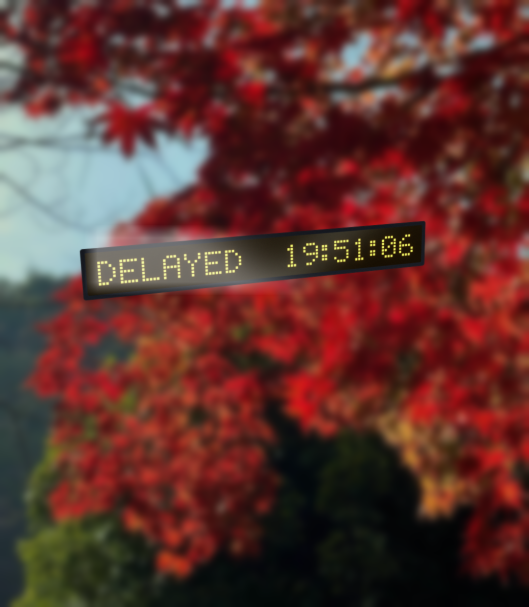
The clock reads 19h51m06s
